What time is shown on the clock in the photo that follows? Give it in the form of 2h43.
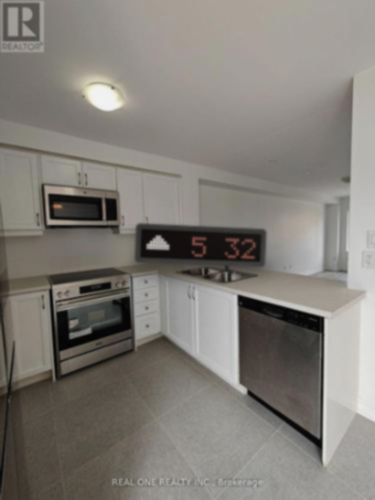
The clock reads 5h32
